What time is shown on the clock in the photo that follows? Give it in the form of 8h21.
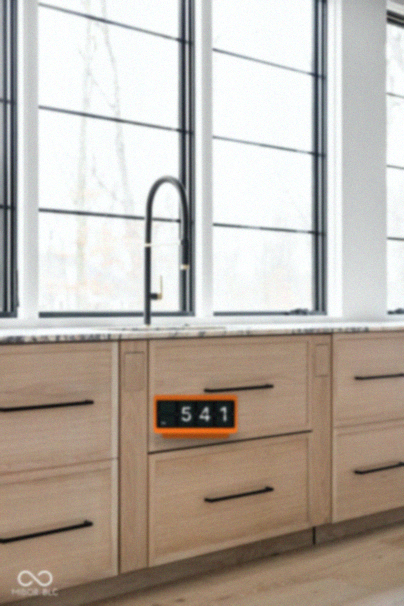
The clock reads 5h41
